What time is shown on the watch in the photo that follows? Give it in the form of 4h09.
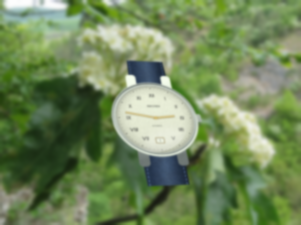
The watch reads 2h47
